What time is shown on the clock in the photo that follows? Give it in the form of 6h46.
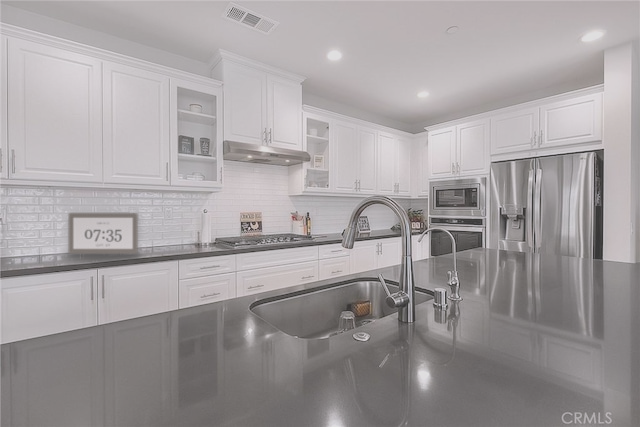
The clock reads 7h35
